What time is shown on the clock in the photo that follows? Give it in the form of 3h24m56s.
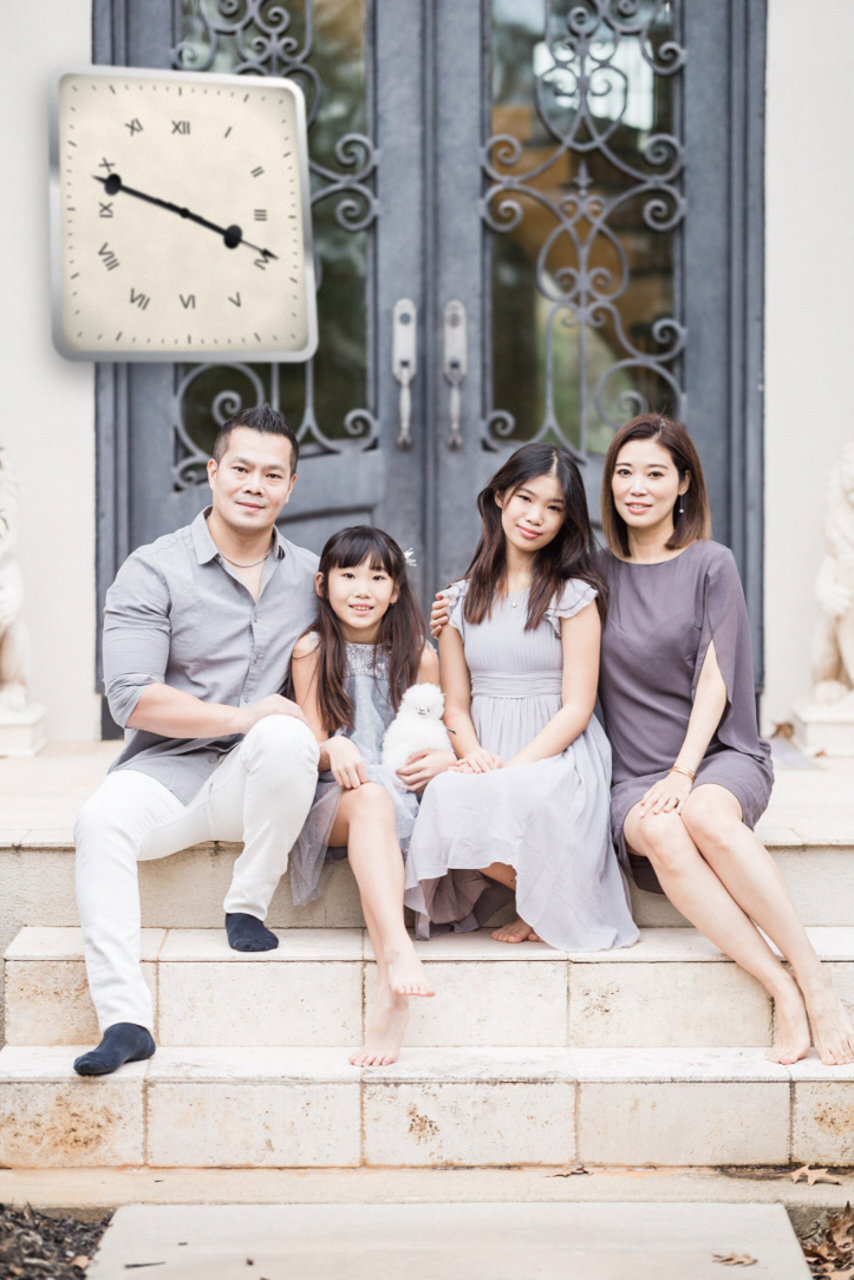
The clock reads 3h48m19s
